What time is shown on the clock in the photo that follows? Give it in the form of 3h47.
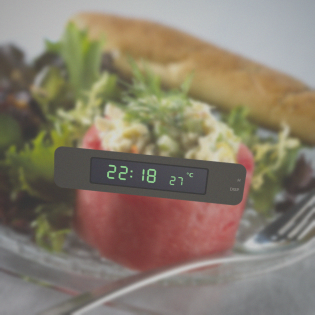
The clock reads 22h18
